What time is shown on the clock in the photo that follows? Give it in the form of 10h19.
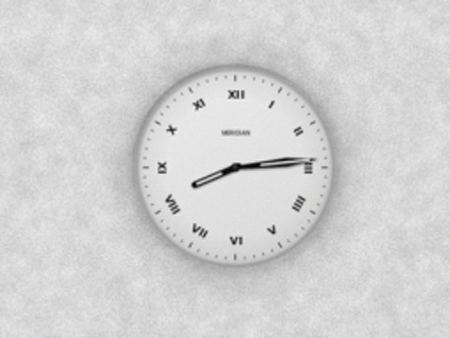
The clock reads 8h14
